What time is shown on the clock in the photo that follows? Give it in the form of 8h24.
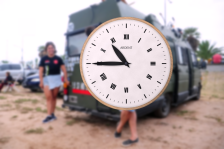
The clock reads 10h45
